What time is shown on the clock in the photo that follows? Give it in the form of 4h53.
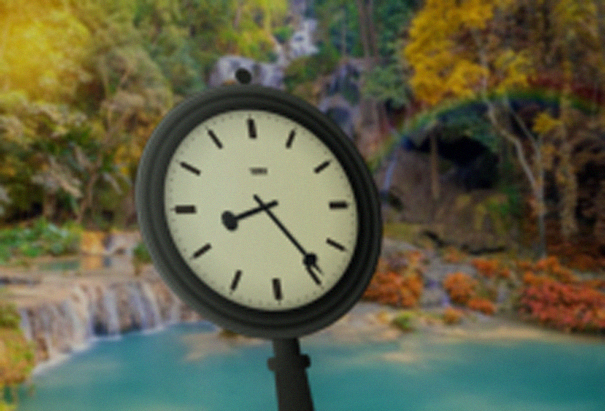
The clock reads 8h24
